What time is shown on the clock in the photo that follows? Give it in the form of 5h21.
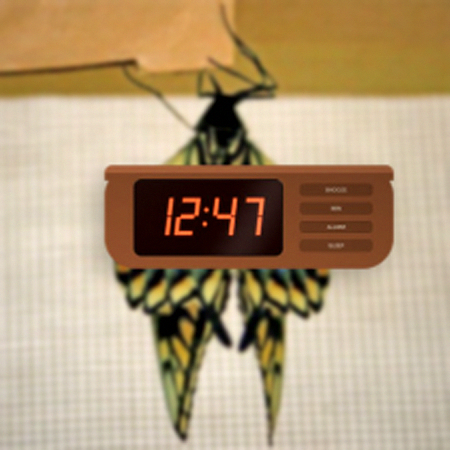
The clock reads 12h47
